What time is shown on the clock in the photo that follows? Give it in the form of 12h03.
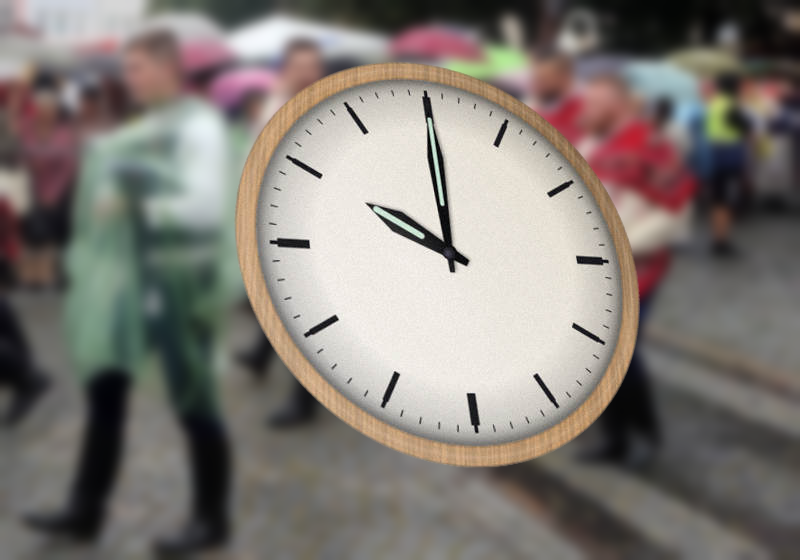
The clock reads 10h00
